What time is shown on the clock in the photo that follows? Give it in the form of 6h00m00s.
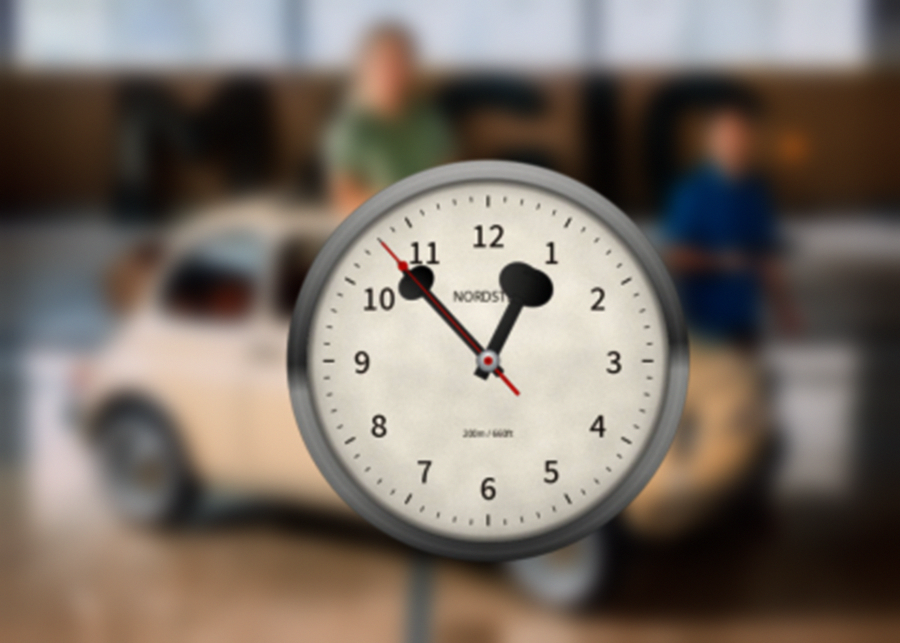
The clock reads 12h52m53s
